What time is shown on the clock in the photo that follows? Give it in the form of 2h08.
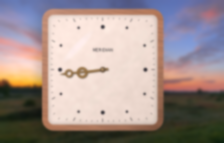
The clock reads 8h44
